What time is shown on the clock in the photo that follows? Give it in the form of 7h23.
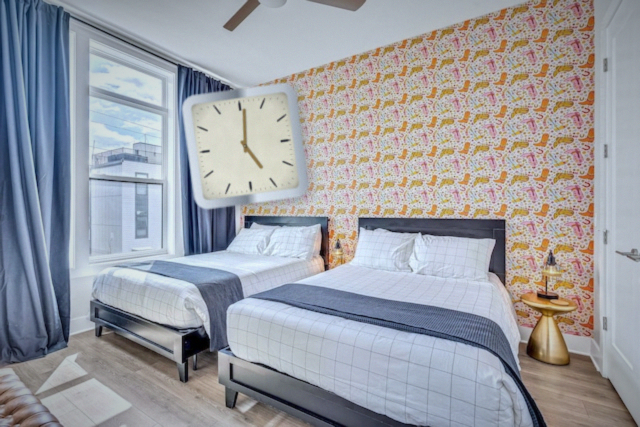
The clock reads 5h01
